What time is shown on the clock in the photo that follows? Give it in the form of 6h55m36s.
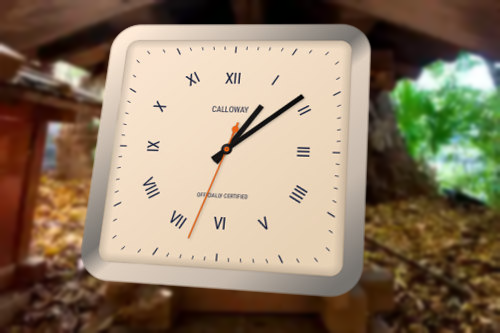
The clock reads 1h08m33s
